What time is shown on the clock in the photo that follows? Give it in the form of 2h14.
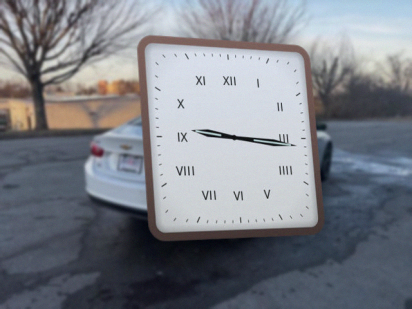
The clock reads 9h16
